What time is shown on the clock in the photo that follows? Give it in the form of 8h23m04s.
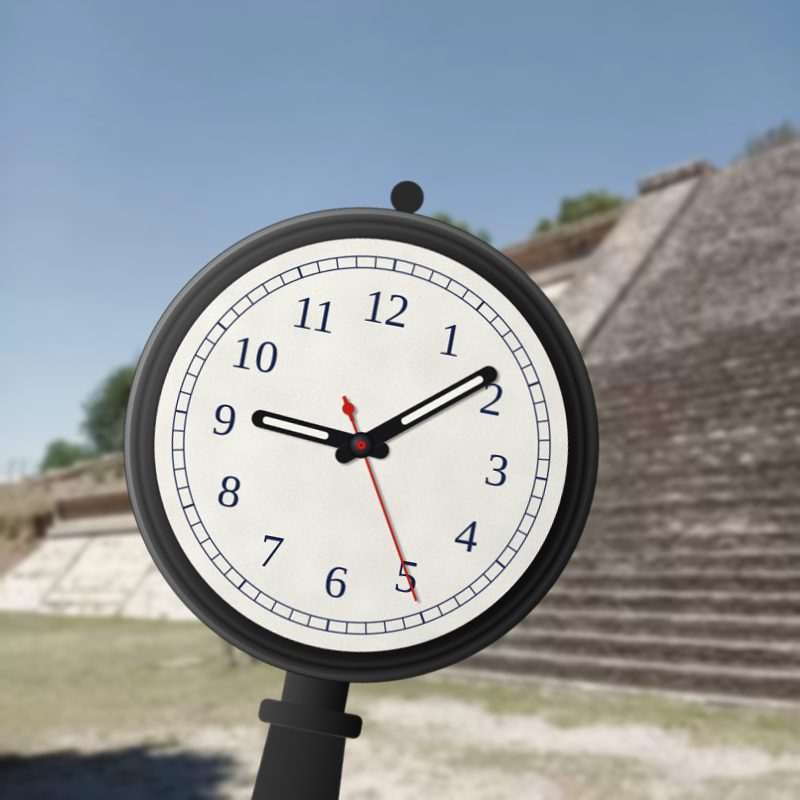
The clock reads 9h08m25s
